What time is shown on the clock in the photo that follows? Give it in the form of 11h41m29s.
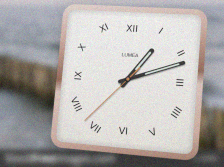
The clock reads 1h11m37s
